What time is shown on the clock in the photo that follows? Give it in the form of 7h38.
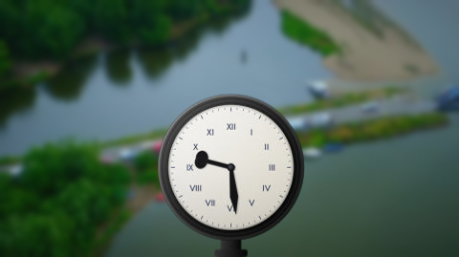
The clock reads 9h29
